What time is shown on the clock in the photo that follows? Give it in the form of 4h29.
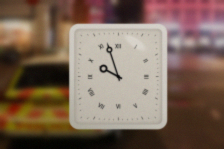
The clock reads 9h57
